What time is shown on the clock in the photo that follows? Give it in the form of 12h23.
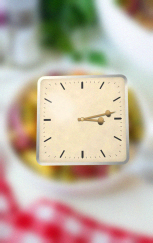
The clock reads 3h13
